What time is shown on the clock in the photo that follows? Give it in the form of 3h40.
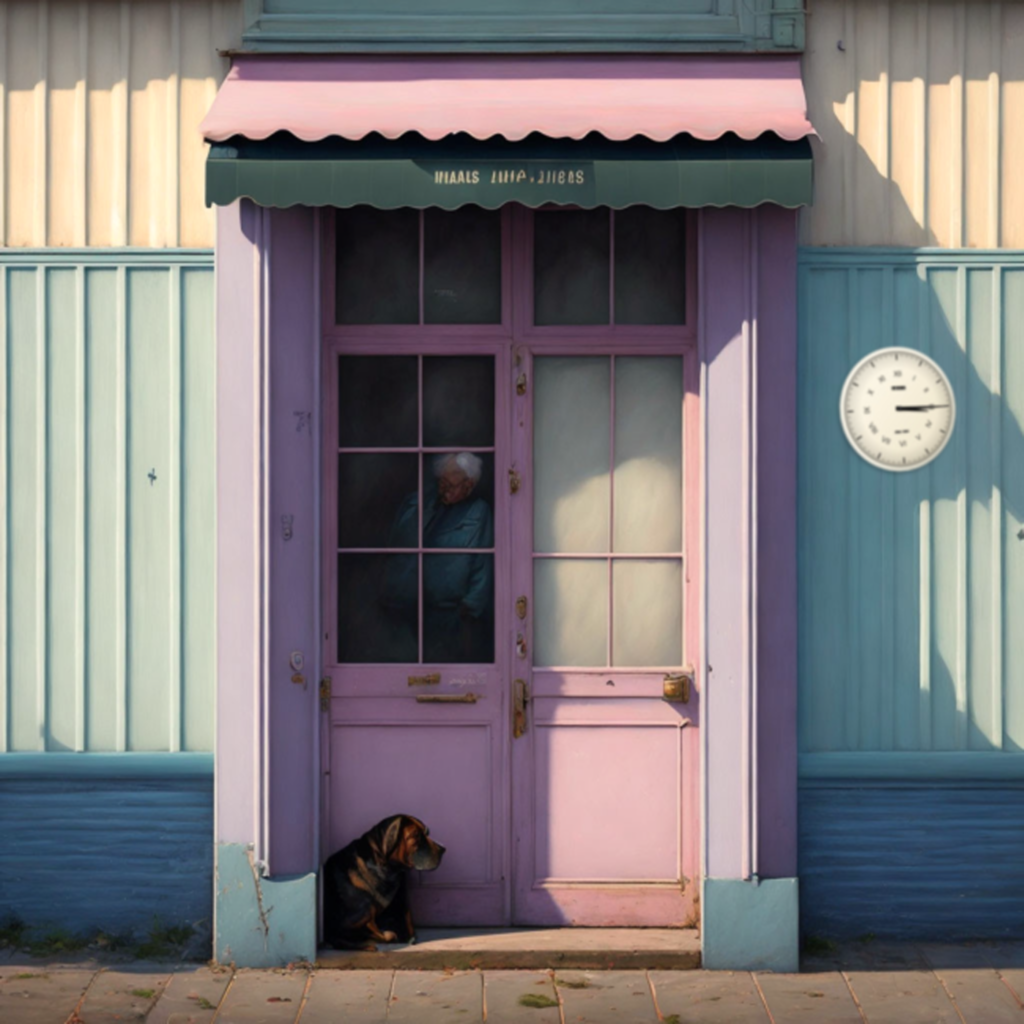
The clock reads 3h15
